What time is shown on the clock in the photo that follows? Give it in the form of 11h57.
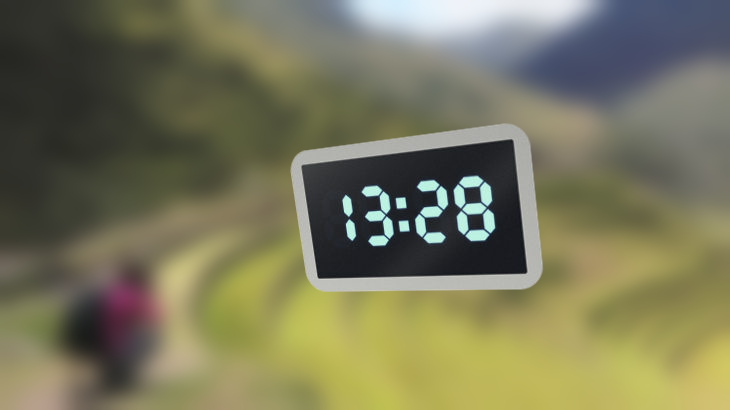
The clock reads 13h28
